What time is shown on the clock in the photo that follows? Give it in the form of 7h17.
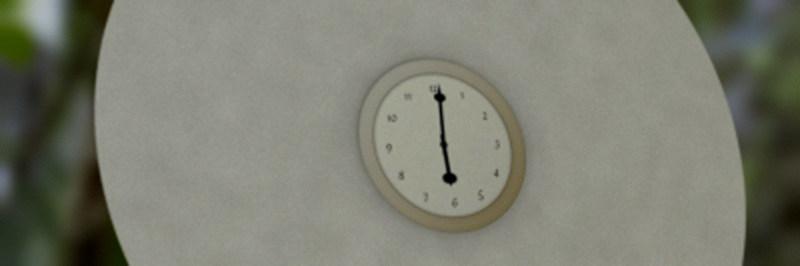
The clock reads 6h01
